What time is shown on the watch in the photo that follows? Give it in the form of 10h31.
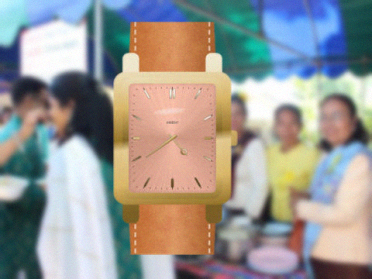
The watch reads 4h39
